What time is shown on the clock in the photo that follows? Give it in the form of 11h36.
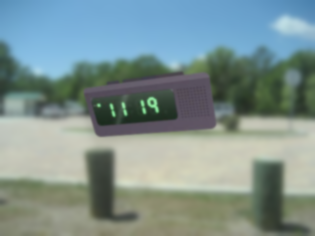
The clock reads 11h19
